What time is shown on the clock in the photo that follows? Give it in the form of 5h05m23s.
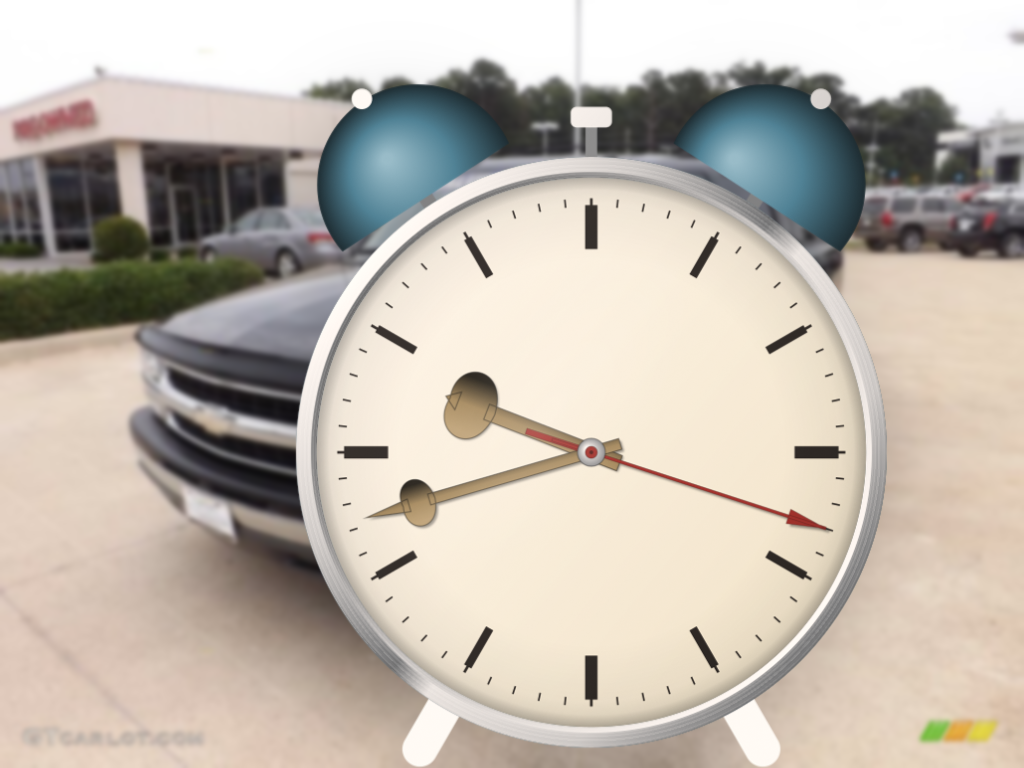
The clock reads 9h42m18s
